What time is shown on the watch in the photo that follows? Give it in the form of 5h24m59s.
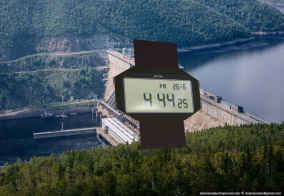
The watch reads 4h44m25s
